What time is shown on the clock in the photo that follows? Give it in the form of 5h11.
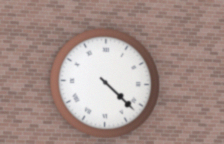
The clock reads 4h22
